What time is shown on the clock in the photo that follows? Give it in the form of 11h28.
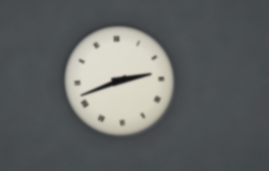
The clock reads 2h42
